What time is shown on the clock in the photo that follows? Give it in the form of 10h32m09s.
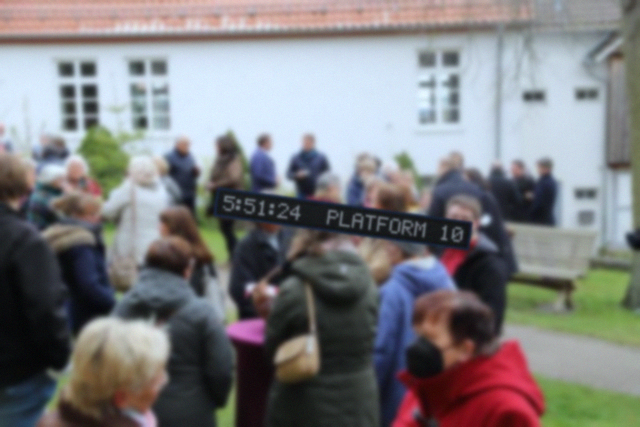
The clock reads 5h51m24s
